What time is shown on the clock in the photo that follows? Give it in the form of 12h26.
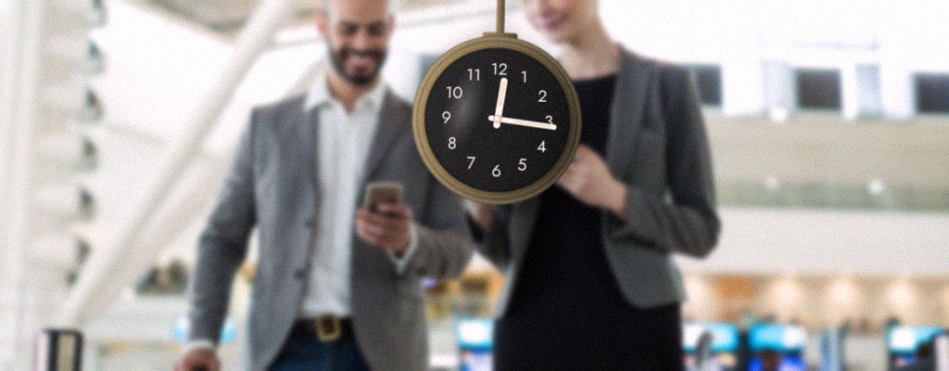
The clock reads 12h16
